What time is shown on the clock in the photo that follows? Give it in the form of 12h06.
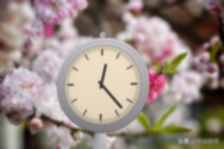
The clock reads 12h23
